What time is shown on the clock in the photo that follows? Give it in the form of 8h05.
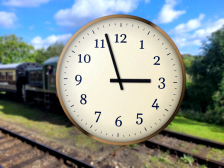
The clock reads 2h57
